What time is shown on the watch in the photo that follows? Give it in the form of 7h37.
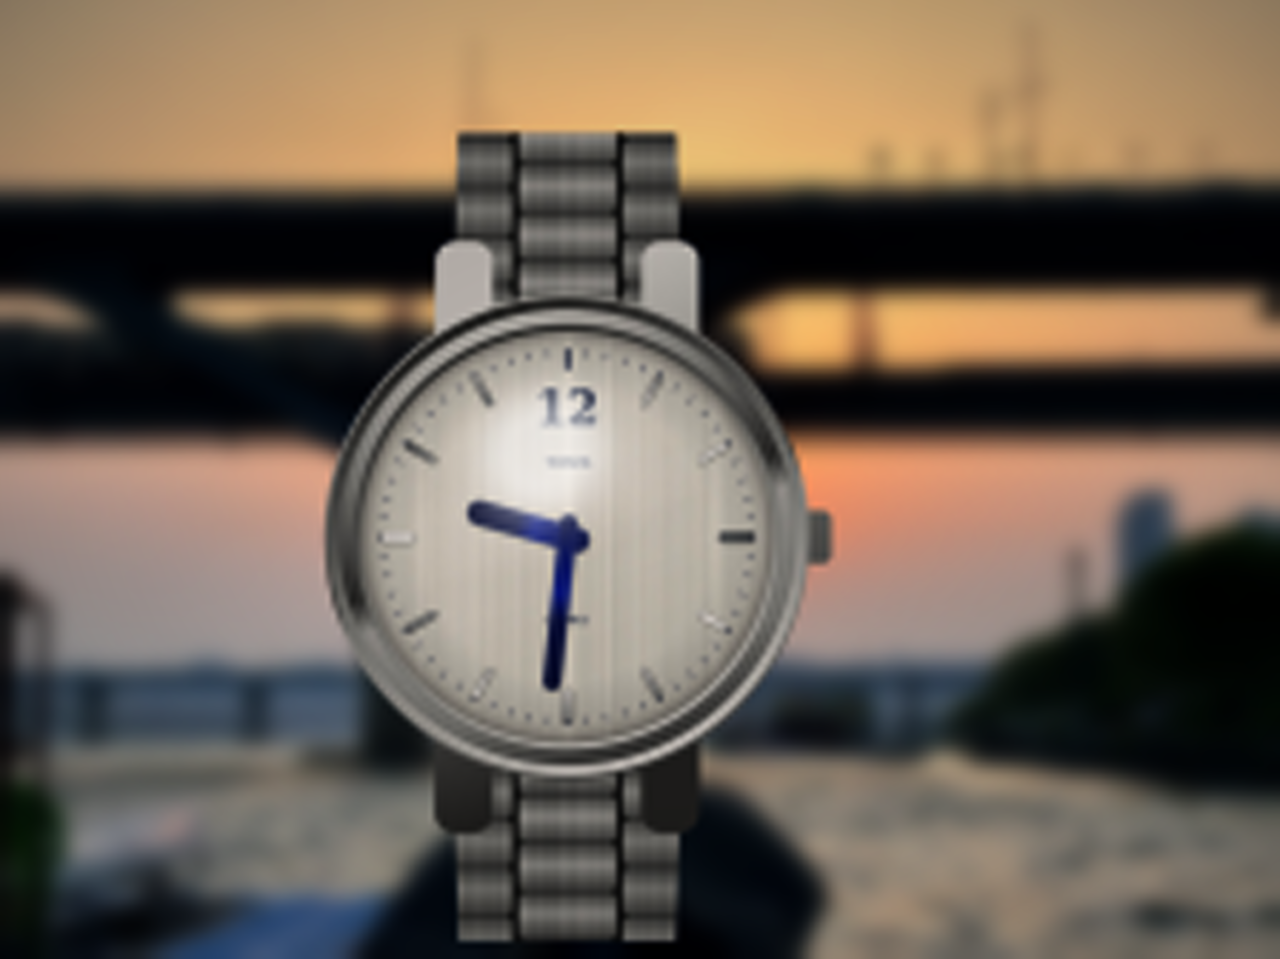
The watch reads 9h31
